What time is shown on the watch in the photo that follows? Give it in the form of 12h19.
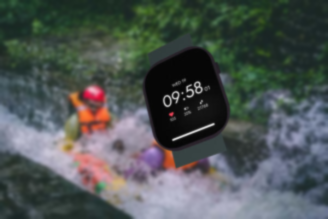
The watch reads 9h58
